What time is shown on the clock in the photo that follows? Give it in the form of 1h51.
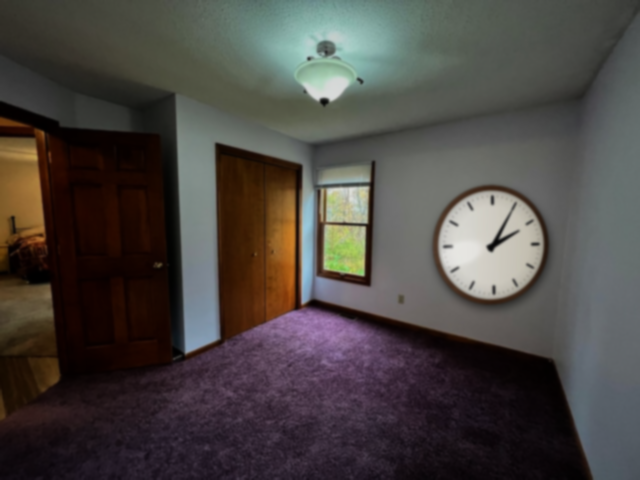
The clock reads 2h05
